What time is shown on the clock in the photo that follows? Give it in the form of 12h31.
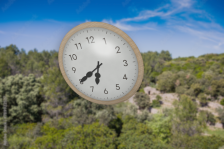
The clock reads 6h40
